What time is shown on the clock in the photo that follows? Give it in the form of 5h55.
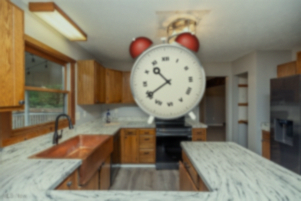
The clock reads 10h40
